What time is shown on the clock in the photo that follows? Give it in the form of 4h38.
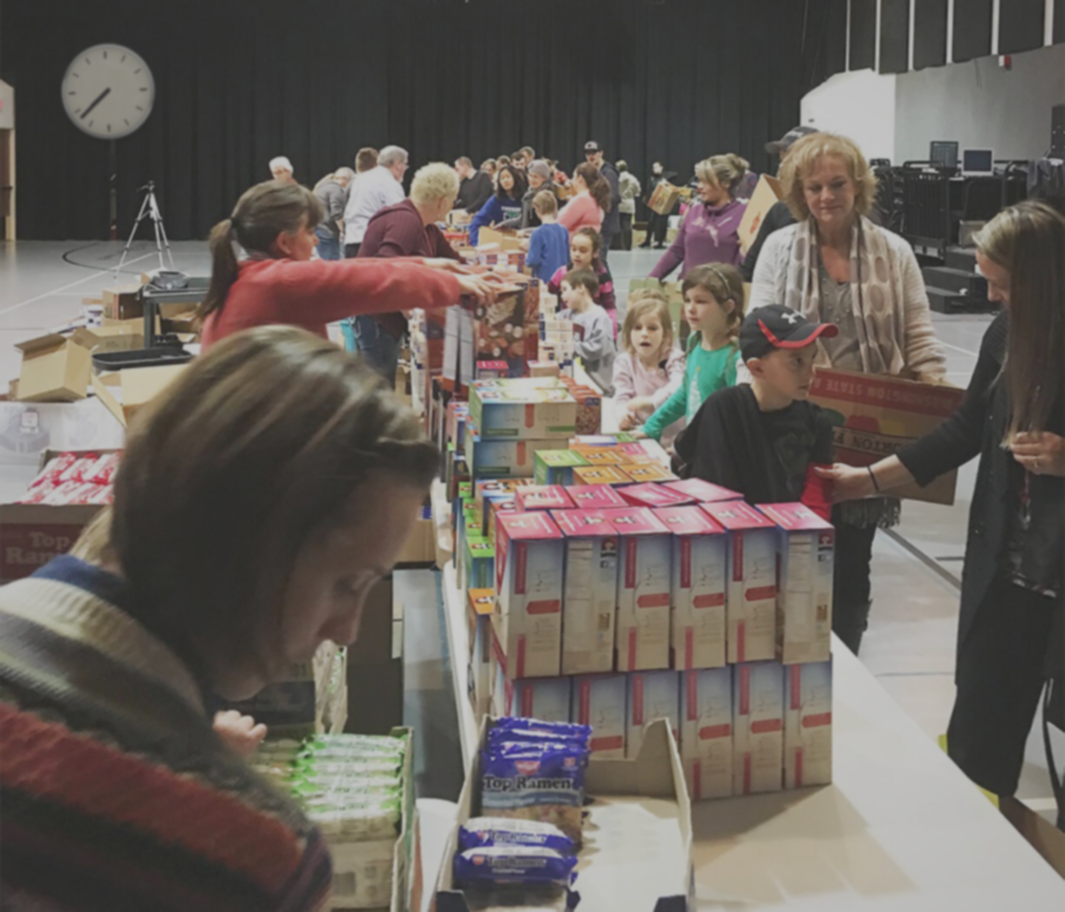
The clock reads 7h38
